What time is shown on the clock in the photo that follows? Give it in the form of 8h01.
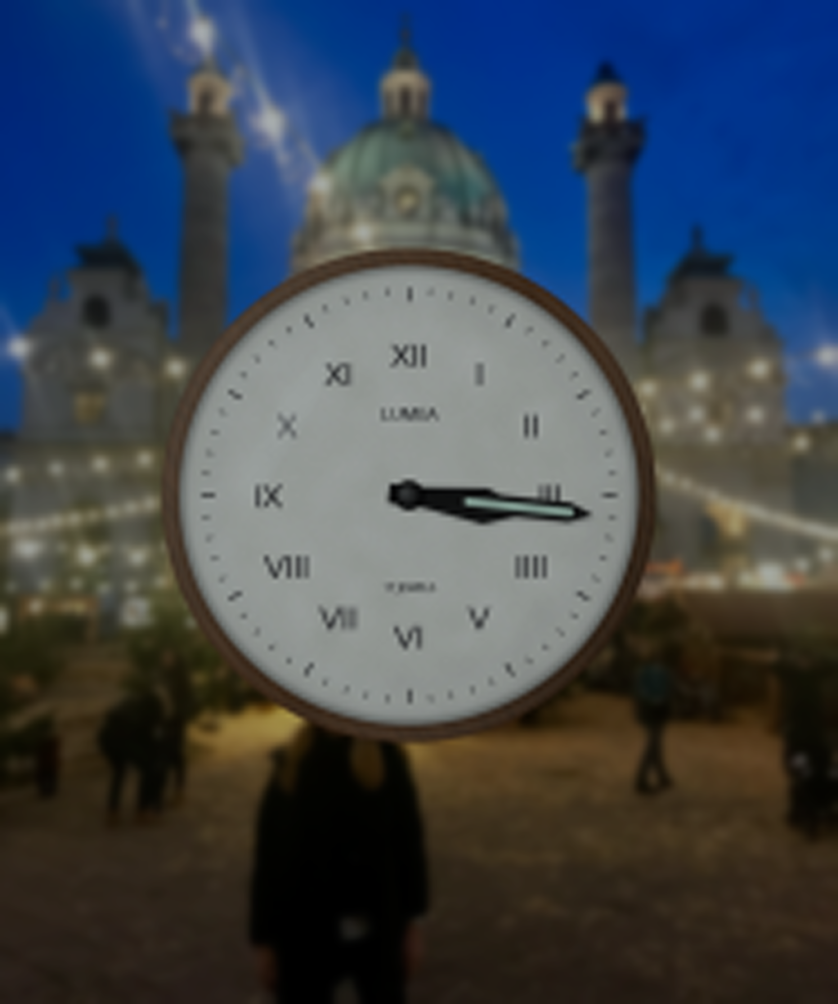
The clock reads 3h16
